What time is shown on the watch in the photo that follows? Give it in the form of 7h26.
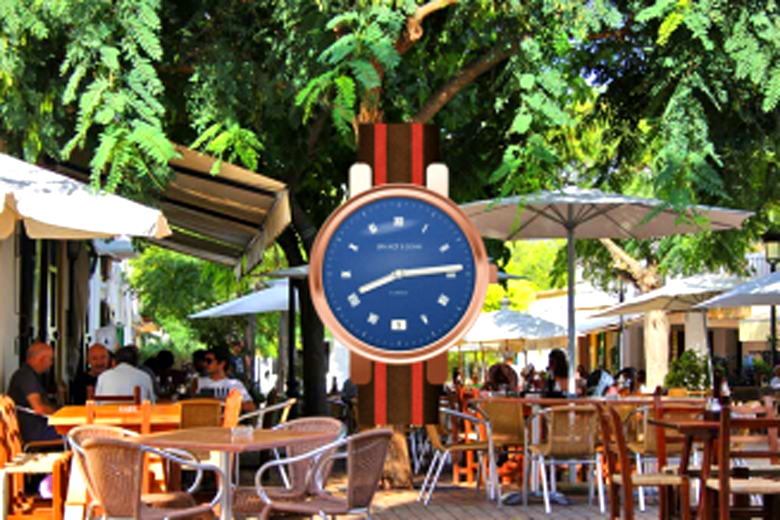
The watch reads 8h14
